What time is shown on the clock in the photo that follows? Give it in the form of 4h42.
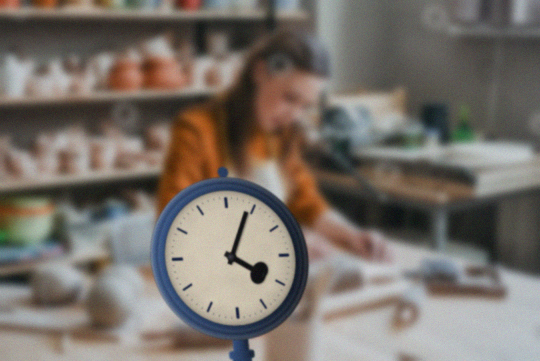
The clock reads 4h04
